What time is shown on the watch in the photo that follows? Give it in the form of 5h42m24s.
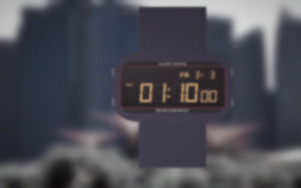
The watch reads 1h10m00s
